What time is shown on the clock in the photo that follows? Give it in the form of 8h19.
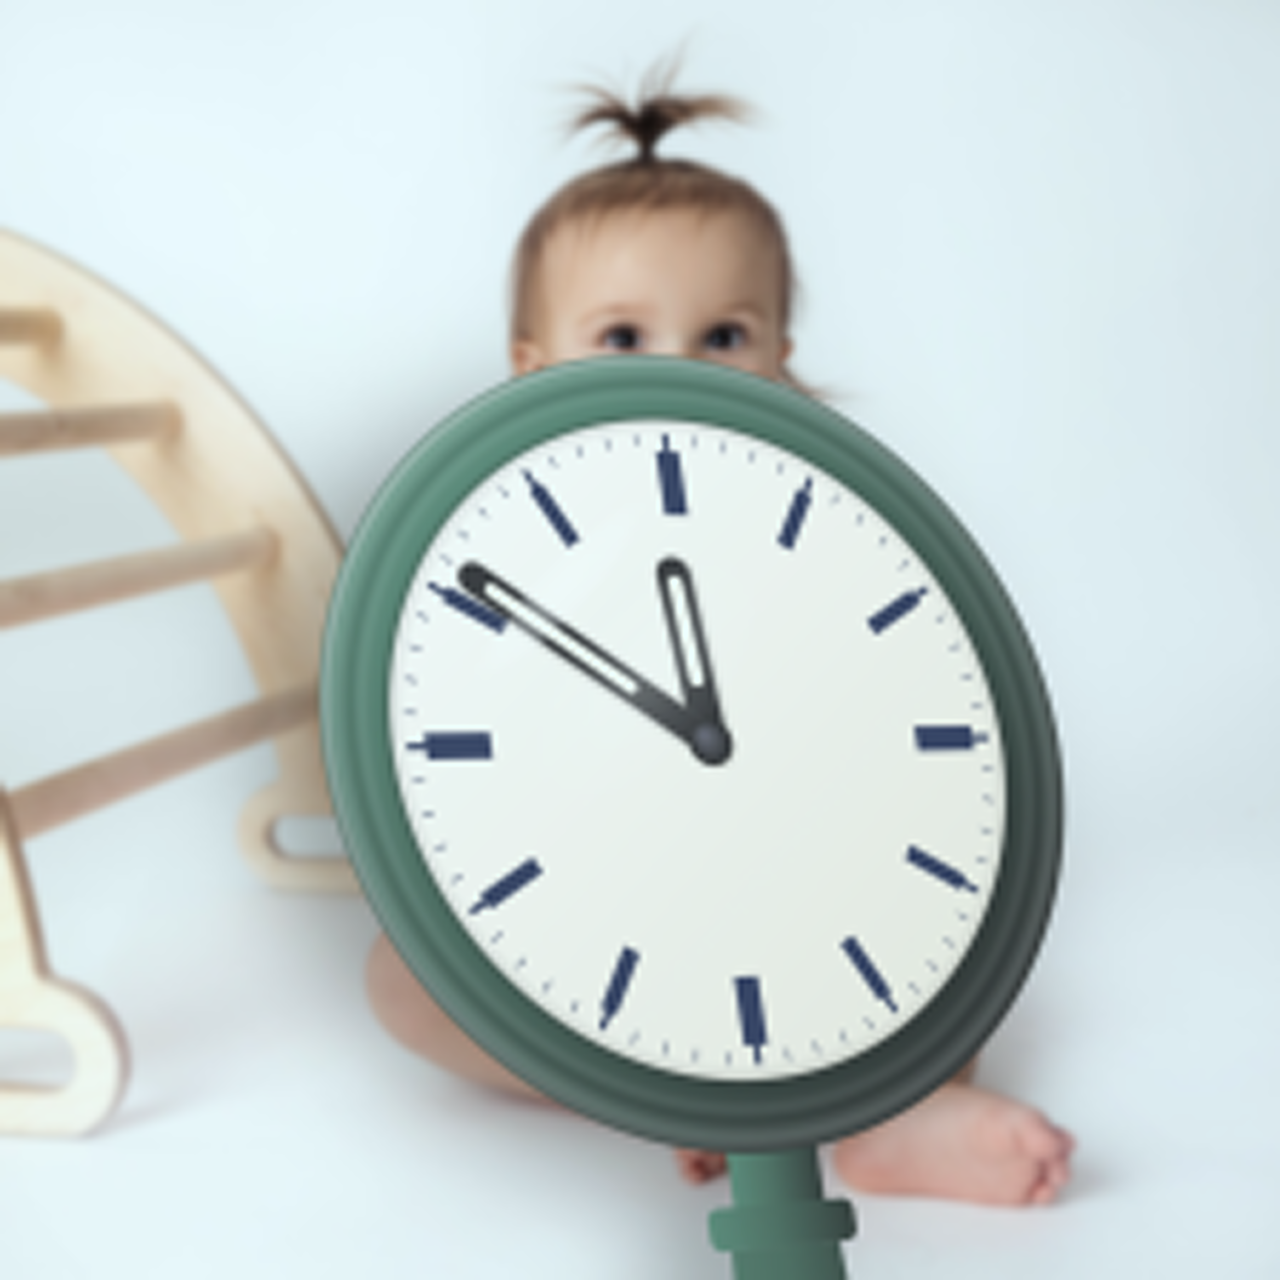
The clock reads 11h51
